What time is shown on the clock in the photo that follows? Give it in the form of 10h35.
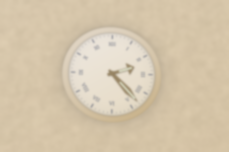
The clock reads 2h23
